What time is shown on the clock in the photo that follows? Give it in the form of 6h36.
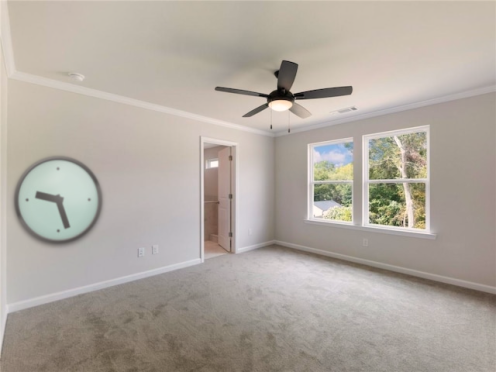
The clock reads 9h27
